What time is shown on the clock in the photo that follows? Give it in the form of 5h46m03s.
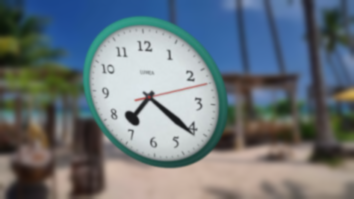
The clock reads 7h21m12s
